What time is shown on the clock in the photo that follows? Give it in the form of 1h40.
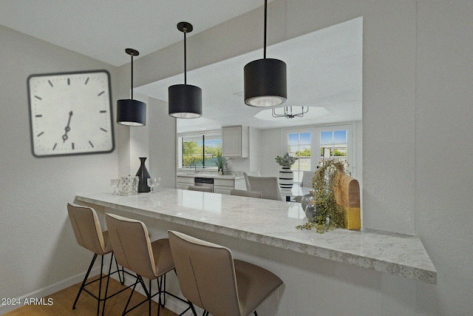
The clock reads 6h33
